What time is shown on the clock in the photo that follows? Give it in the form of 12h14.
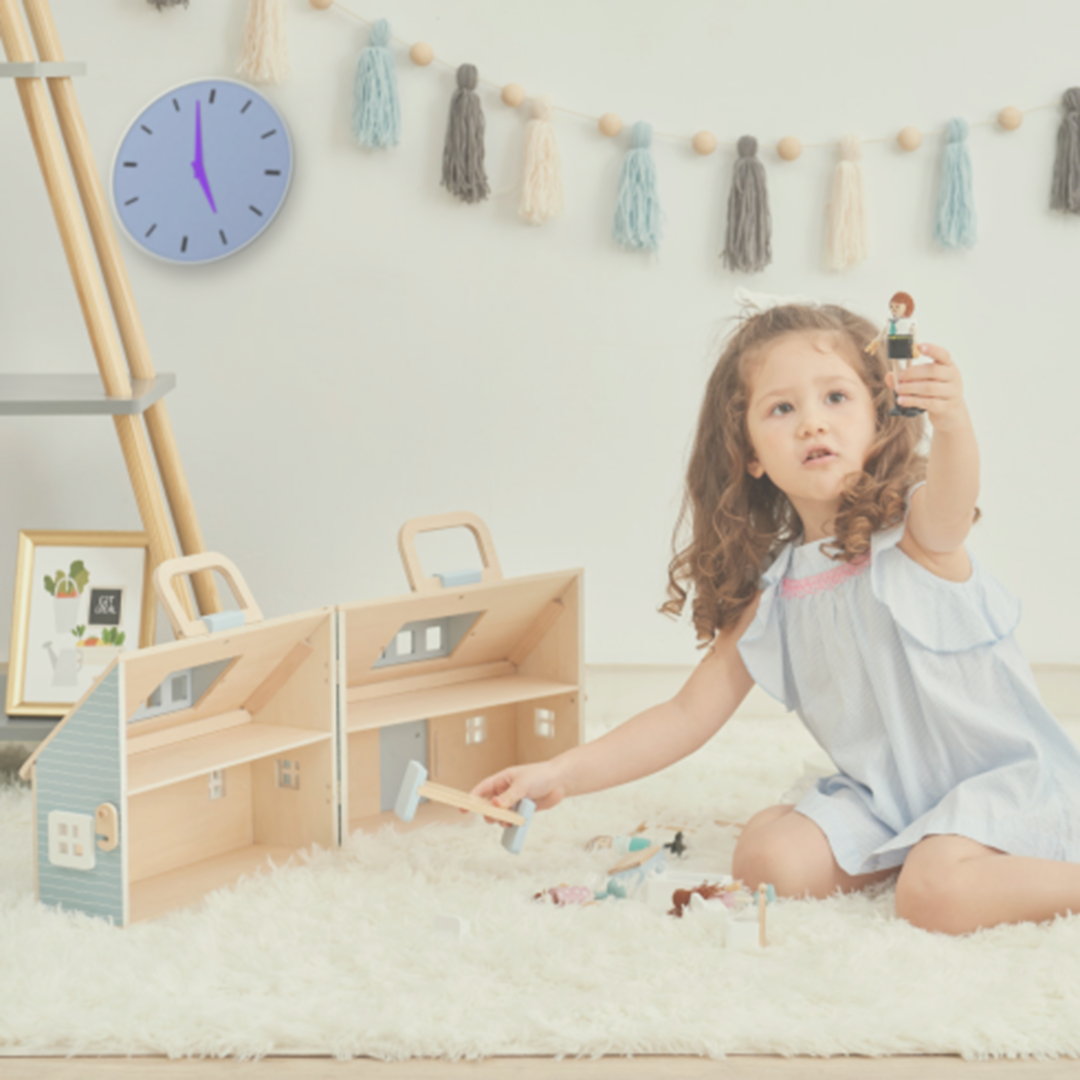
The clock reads 4h58
